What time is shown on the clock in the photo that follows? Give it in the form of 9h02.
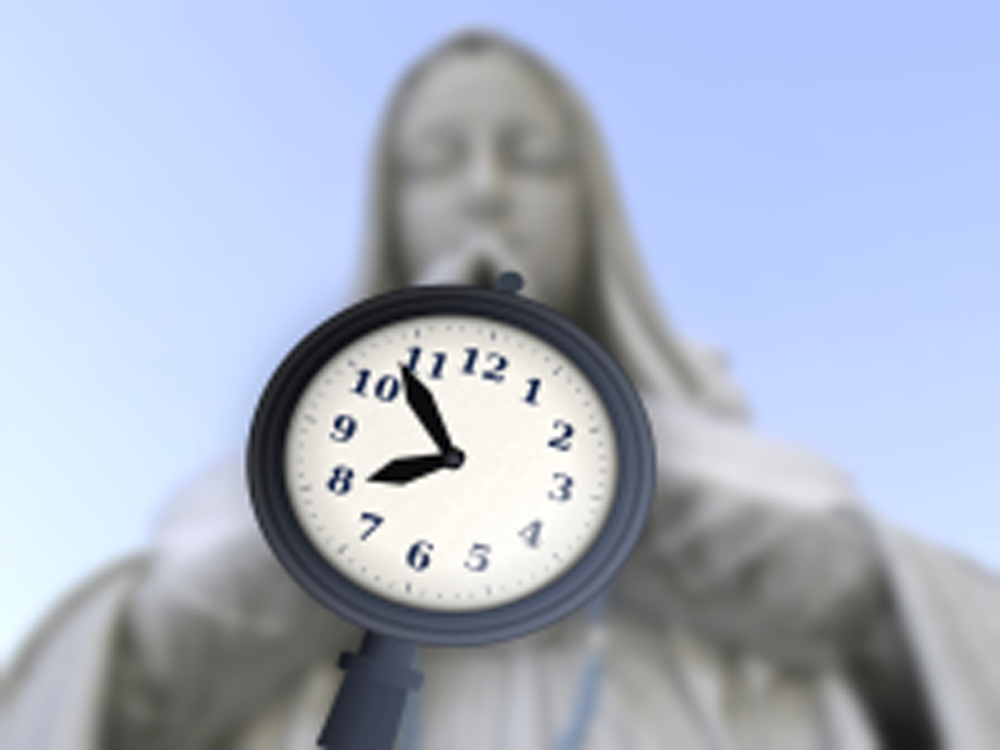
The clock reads 7h53
